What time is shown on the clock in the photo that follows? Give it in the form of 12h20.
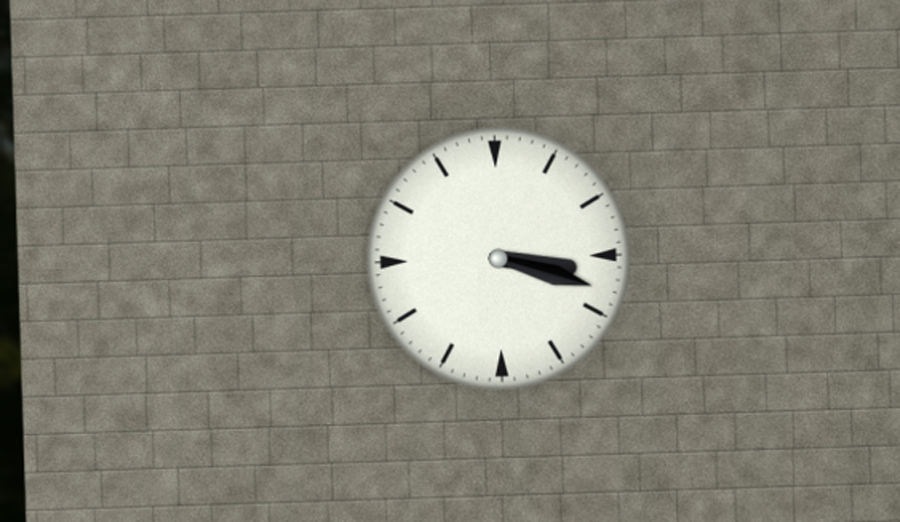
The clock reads 3h18
